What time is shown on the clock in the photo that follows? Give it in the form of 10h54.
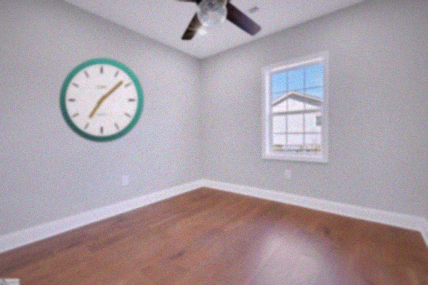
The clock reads 7h08
